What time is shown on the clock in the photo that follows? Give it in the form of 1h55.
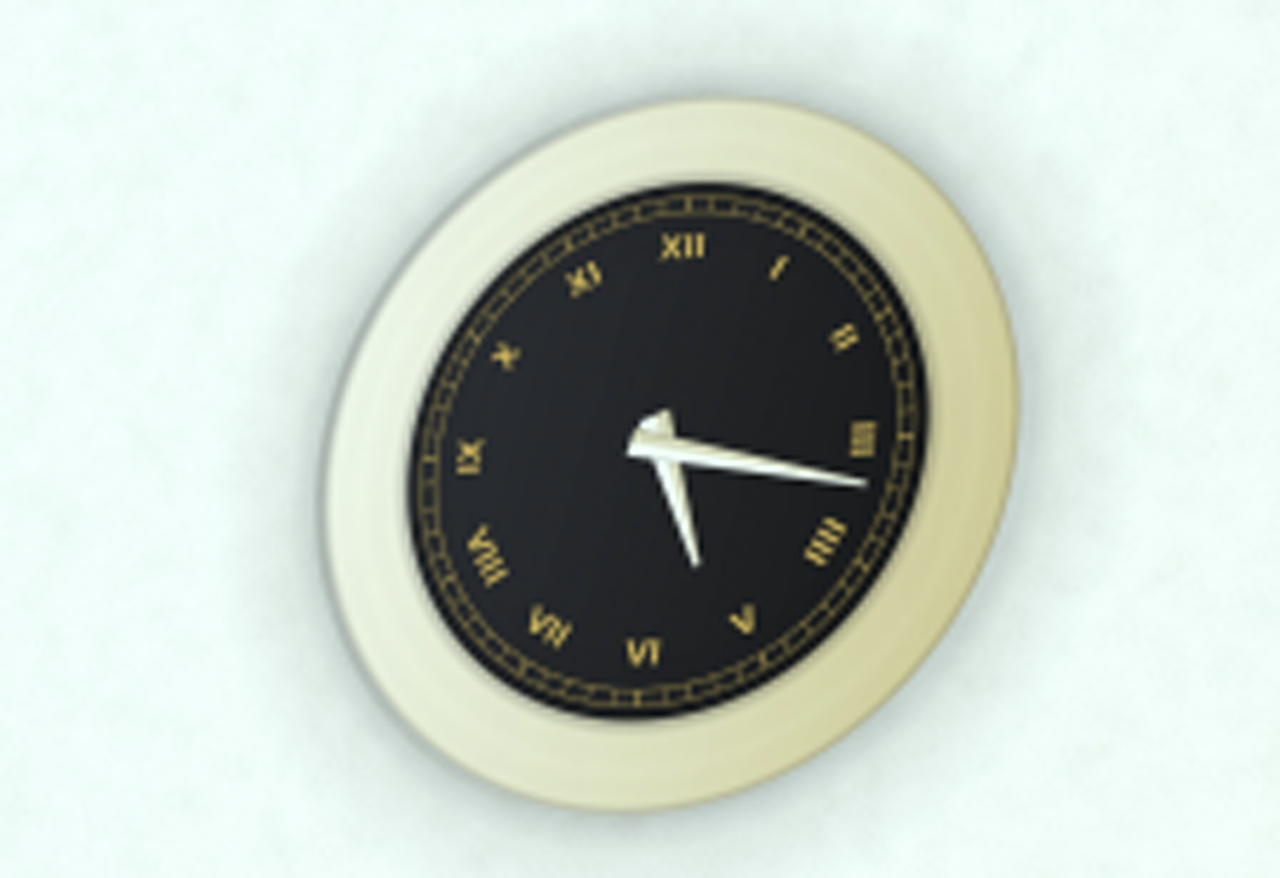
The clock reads 5h17
